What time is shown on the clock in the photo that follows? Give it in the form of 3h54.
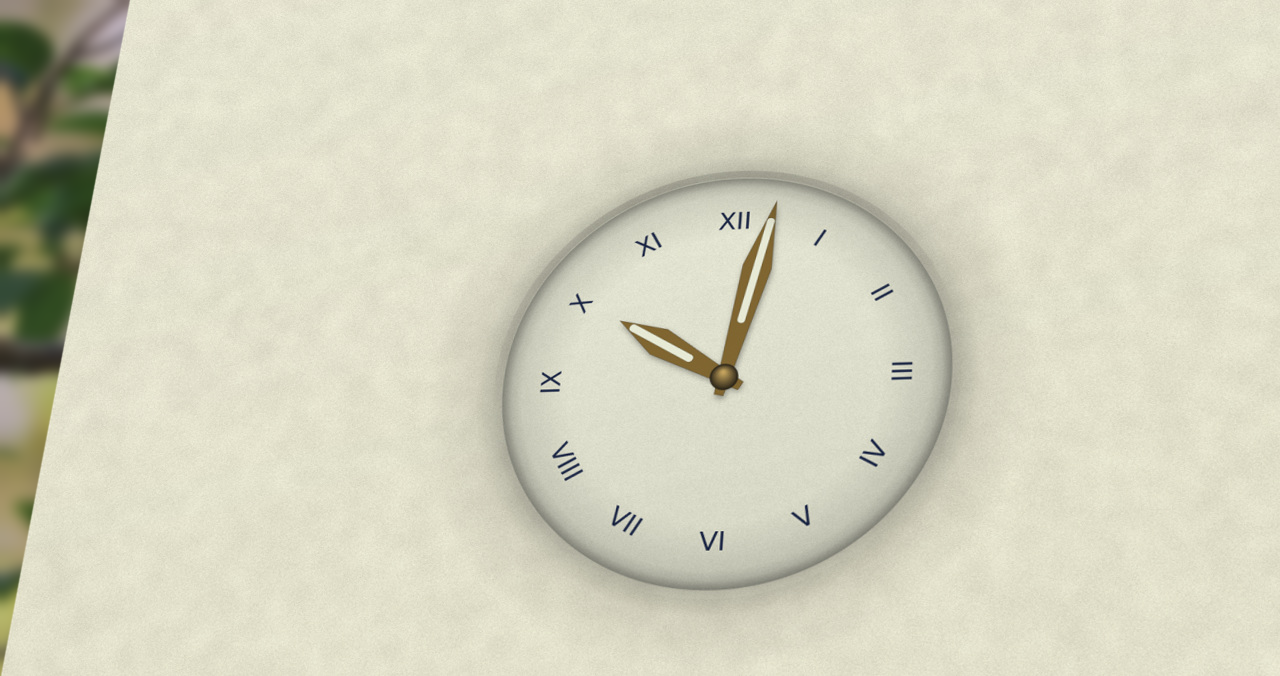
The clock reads 10h02
